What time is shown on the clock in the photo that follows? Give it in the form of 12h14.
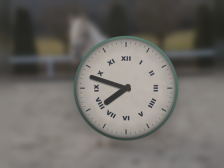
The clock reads 7h48
